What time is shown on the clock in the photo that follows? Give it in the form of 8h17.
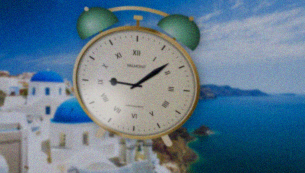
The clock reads 9h08
